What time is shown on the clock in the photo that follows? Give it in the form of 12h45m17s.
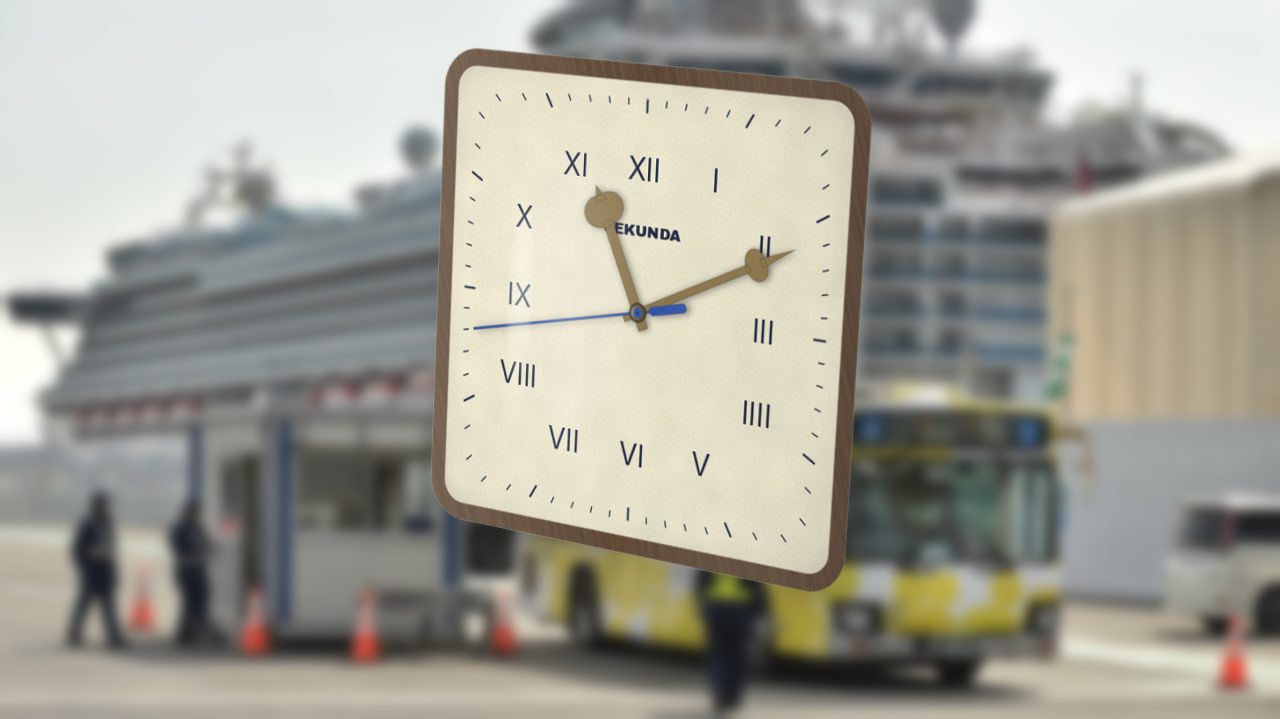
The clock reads 11h10m43s
